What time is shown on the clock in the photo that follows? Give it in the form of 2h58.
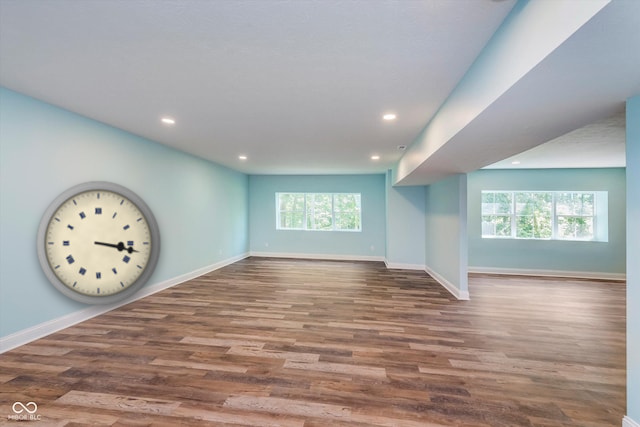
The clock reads 3h17
